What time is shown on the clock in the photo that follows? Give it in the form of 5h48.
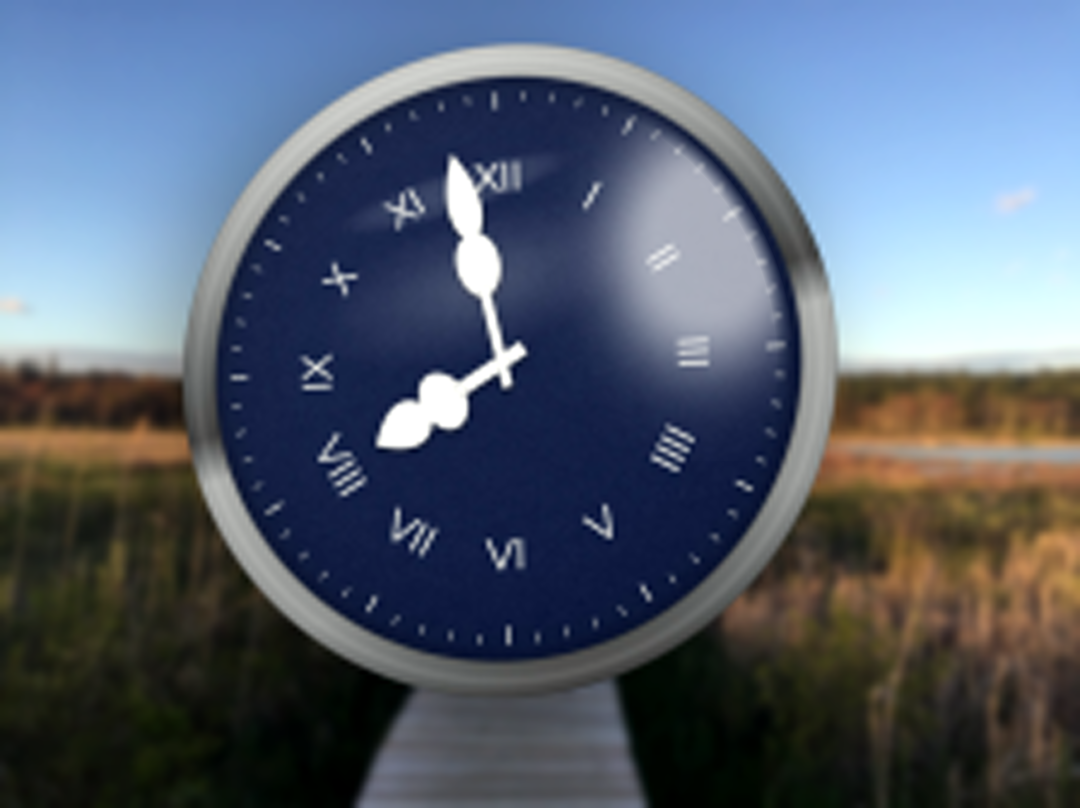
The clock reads 7h58
